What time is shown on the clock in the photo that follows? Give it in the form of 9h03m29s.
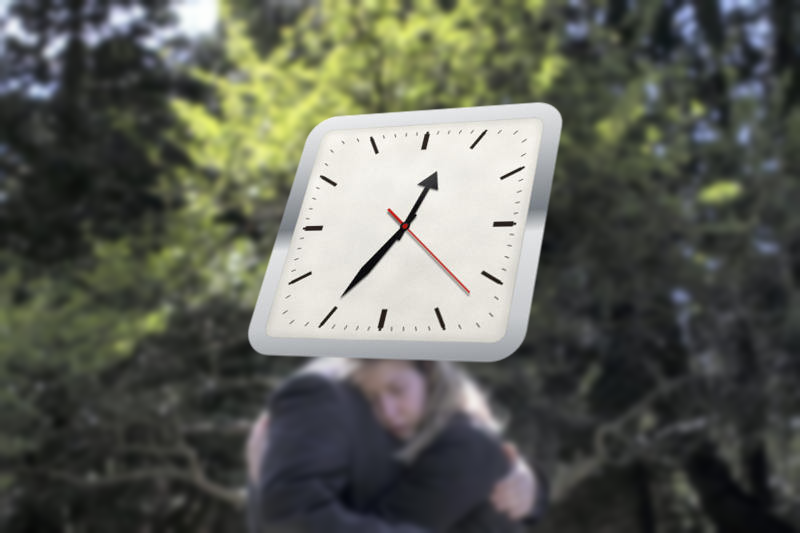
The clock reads 12h35m22s
